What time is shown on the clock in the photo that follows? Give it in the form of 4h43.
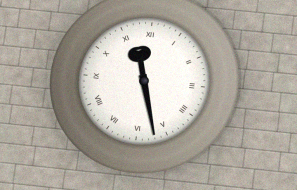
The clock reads 11h27
